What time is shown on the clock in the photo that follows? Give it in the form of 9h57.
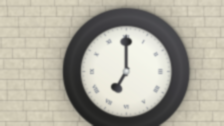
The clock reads 7h00
